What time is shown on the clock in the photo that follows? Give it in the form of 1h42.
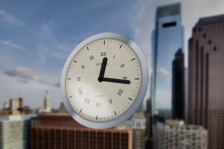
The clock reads 12h16
